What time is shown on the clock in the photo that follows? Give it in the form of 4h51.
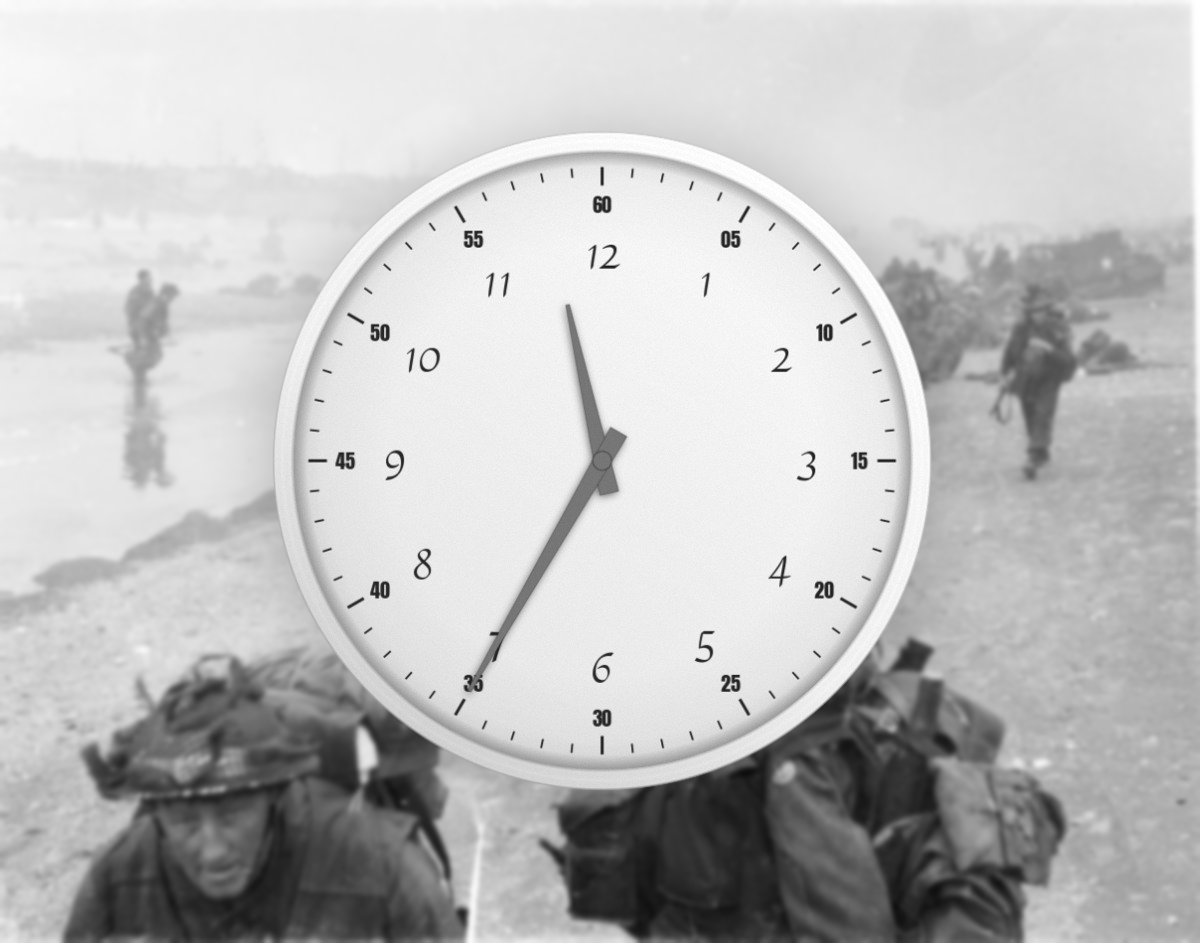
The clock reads 11h35
